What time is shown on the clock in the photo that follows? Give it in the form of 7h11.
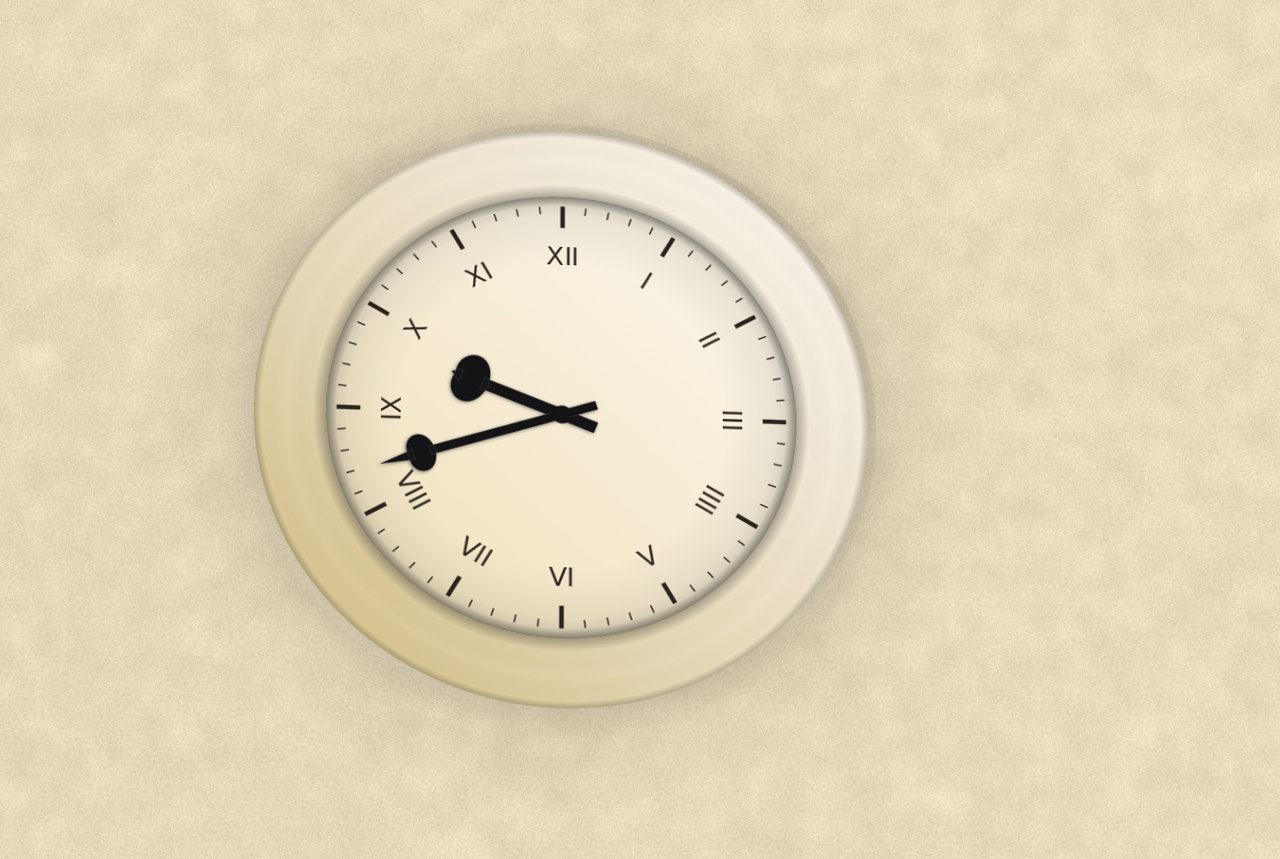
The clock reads 9h42
